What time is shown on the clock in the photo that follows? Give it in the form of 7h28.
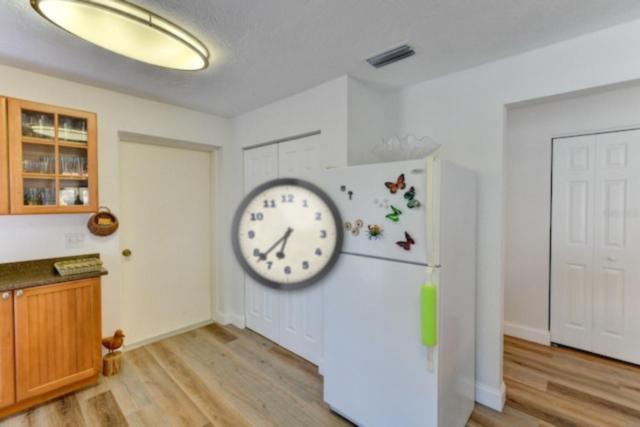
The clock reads 6h38
